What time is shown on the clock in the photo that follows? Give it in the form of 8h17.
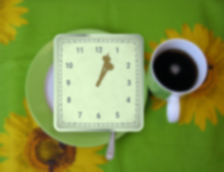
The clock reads 1h03
